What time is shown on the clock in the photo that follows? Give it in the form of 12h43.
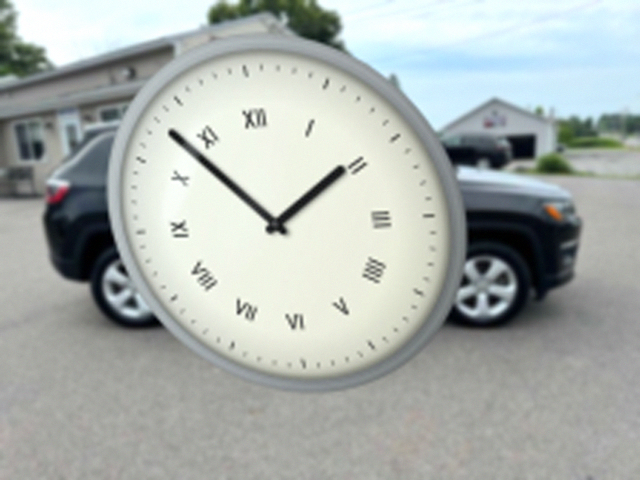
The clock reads 1h53
